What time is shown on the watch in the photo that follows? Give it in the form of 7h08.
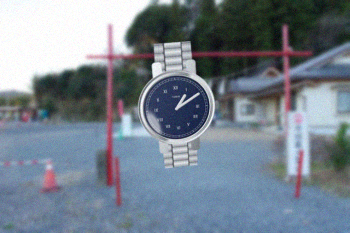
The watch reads 1h10
